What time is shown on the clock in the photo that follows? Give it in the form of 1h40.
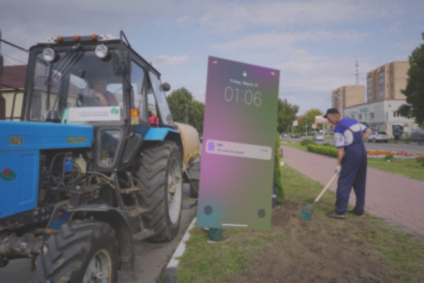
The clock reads 1h06
